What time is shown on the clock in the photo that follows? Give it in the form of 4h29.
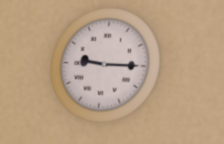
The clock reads 9h15
